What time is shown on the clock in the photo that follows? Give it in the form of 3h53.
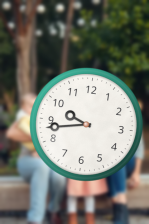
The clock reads 9h43
